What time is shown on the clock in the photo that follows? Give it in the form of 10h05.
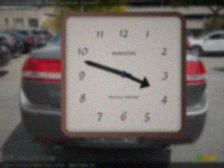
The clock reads 3h48
